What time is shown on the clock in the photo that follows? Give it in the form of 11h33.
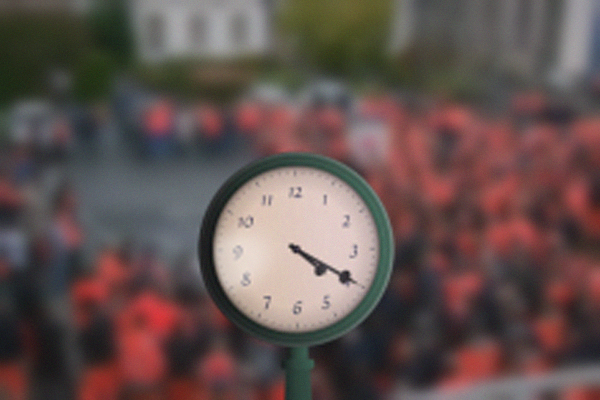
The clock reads 4h20
